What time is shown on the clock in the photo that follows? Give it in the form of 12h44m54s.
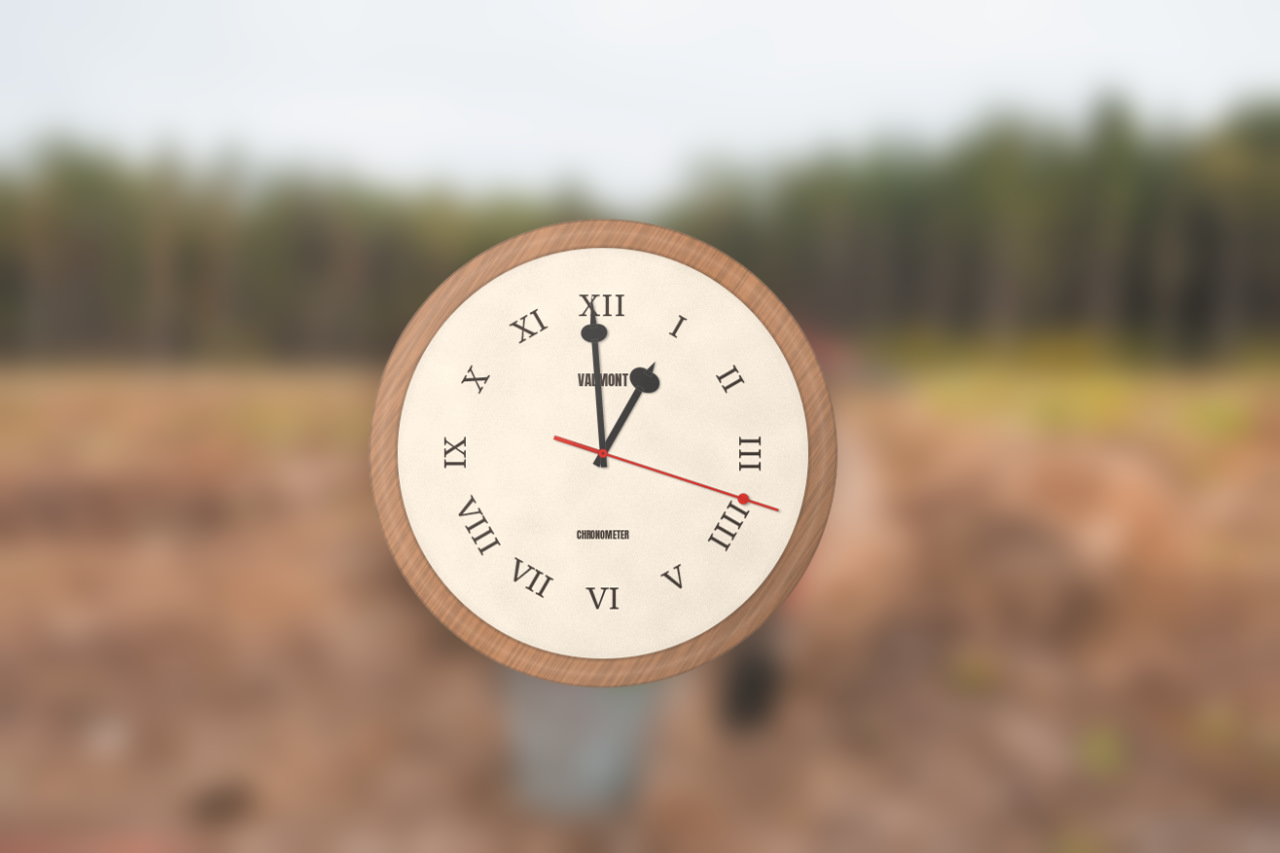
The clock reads 12h59m18s
